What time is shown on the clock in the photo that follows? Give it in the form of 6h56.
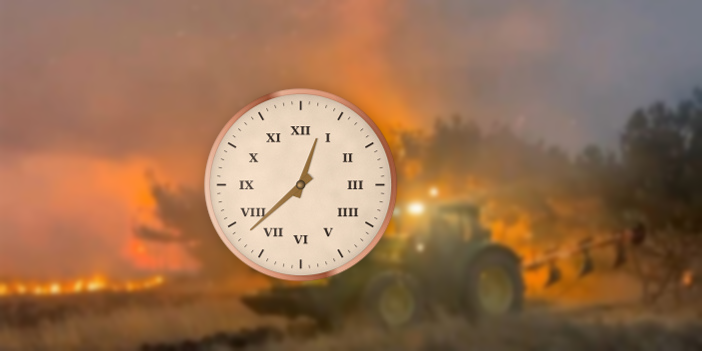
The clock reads 12h38
